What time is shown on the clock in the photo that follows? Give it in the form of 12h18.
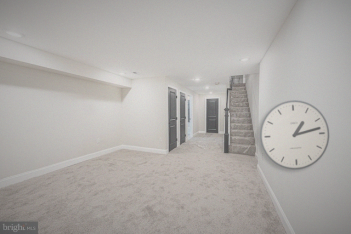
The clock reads 1h13
